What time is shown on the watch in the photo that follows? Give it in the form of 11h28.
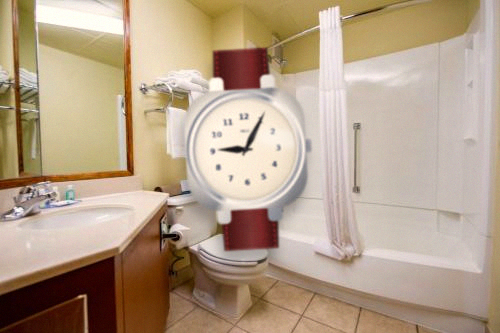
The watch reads 9h05
